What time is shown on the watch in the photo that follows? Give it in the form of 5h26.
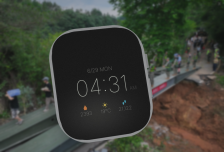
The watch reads 4h31
